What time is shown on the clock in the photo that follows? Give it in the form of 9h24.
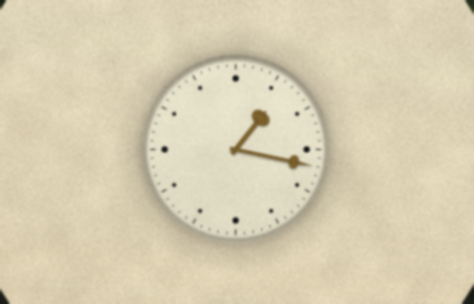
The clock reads 1h17
